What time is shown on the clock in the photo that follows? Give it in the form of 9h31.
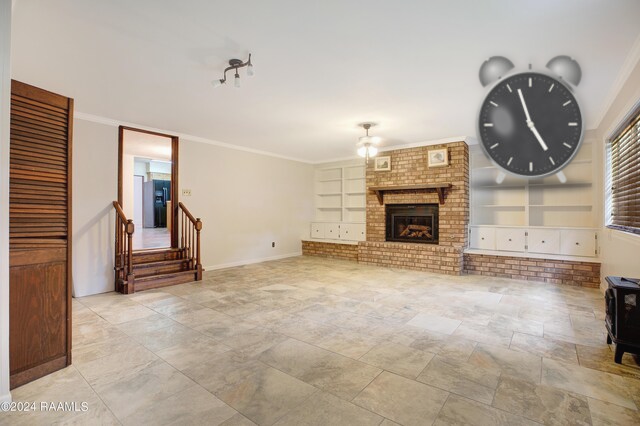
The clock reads 4h57
